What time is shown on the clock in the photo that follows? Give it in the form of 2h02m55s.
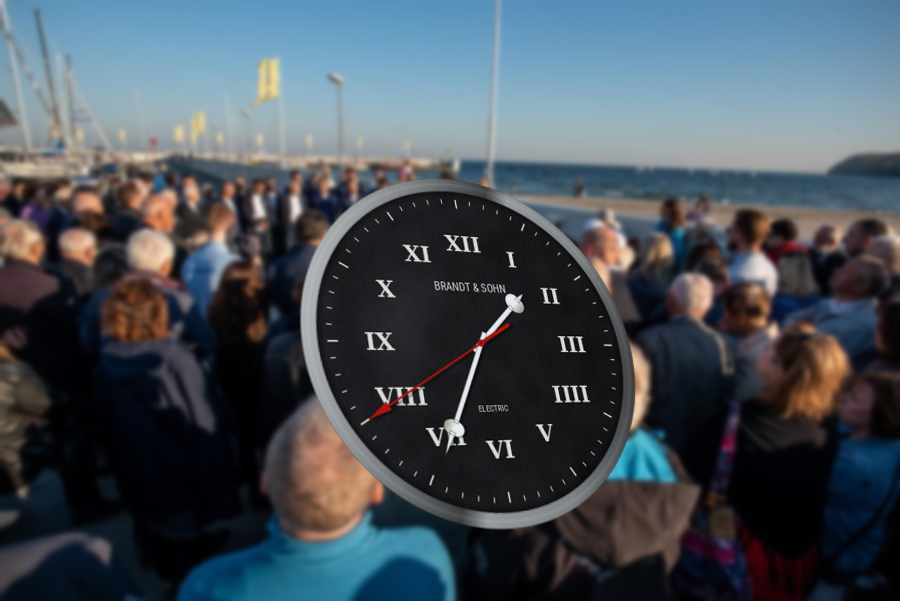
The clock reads 1h34m40s
